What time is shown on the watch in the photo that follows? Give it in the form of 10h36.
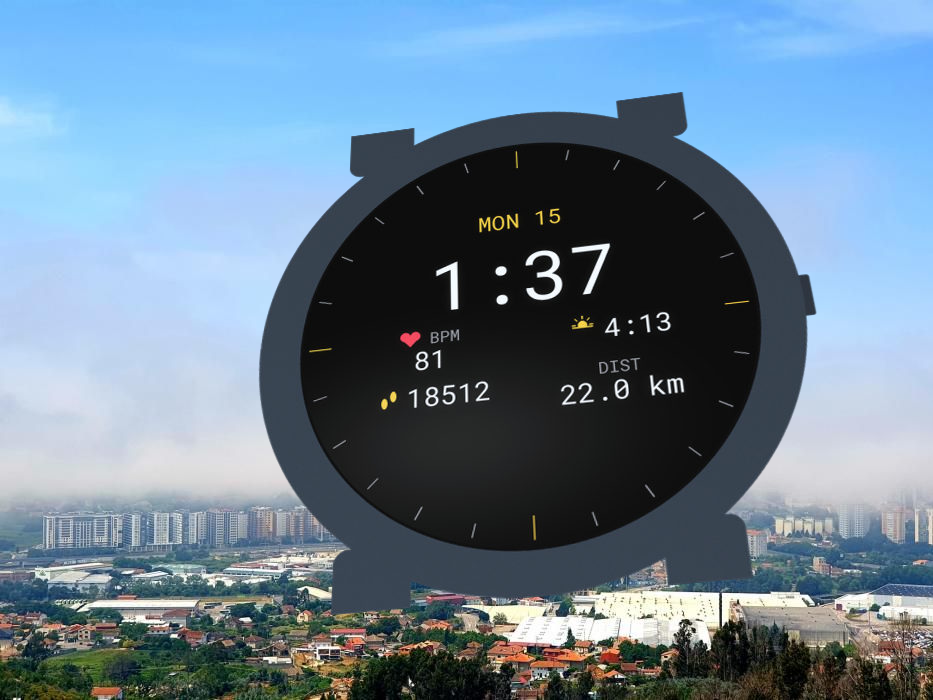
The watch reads 1h37
